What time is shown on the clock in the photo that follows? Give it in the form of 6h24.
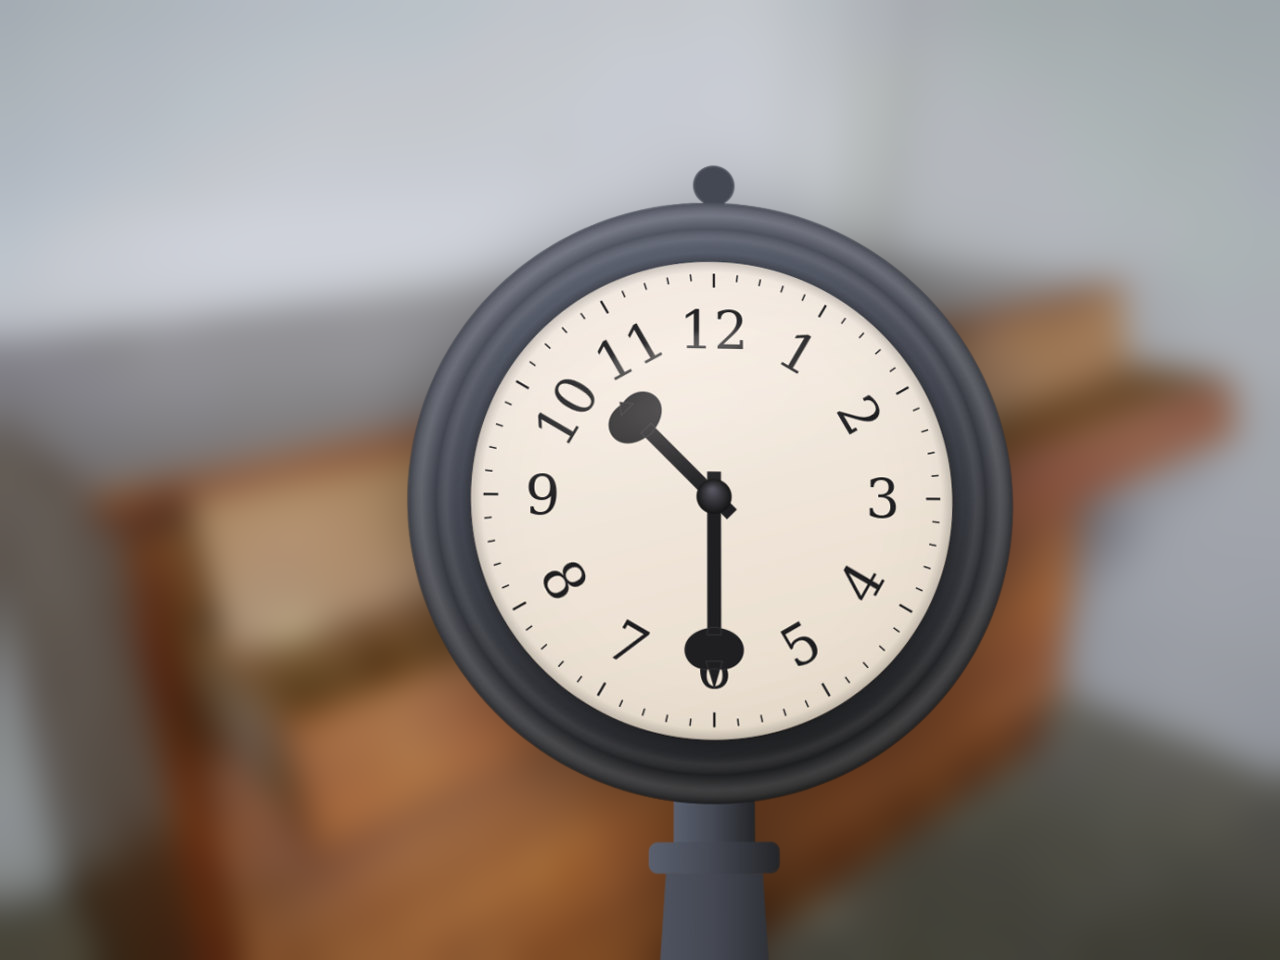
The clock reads 10h30
